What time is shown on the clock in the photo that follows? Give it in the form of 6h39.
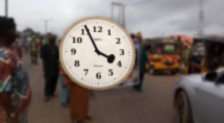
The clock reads 3h56
